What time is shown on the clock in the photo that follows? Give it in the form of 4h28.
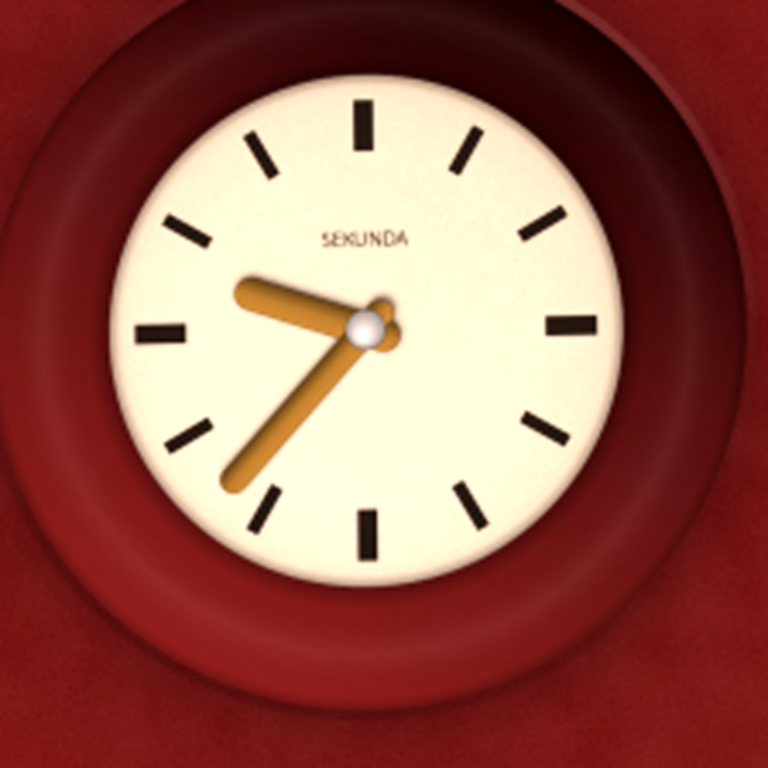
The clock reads 9h37
